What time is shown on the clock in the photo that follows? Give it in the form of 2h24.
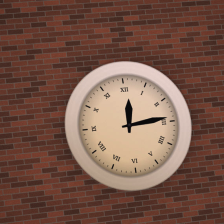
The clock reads 12h14
